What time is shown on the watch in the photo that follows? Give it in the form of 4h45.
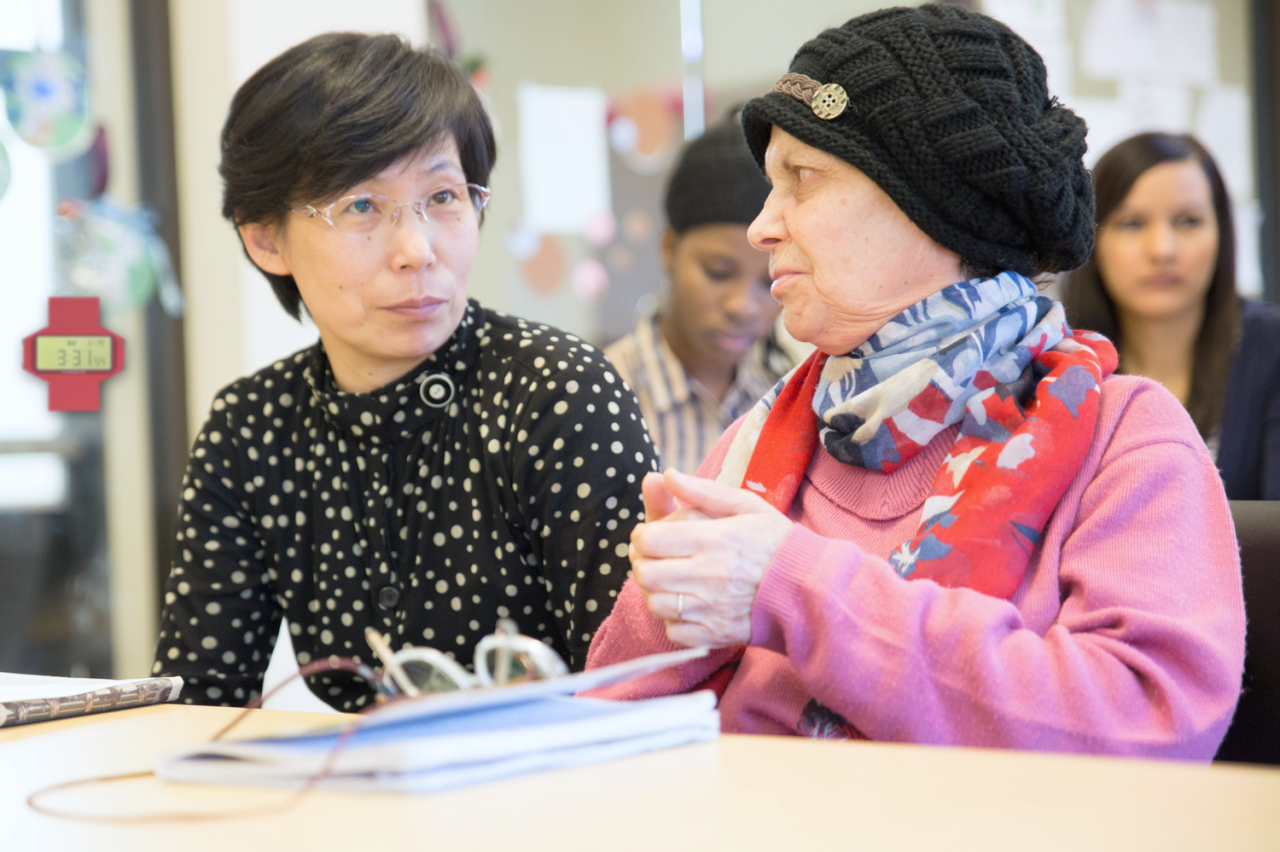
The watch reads 3h31
